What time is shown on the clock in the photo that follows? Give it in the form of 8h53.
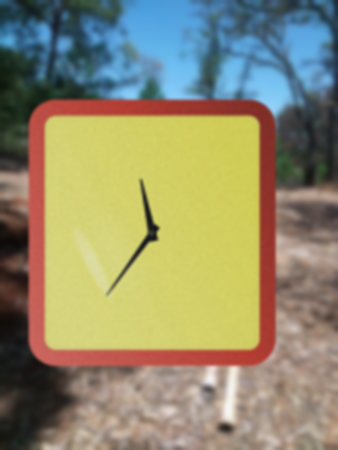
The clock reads 11h36
